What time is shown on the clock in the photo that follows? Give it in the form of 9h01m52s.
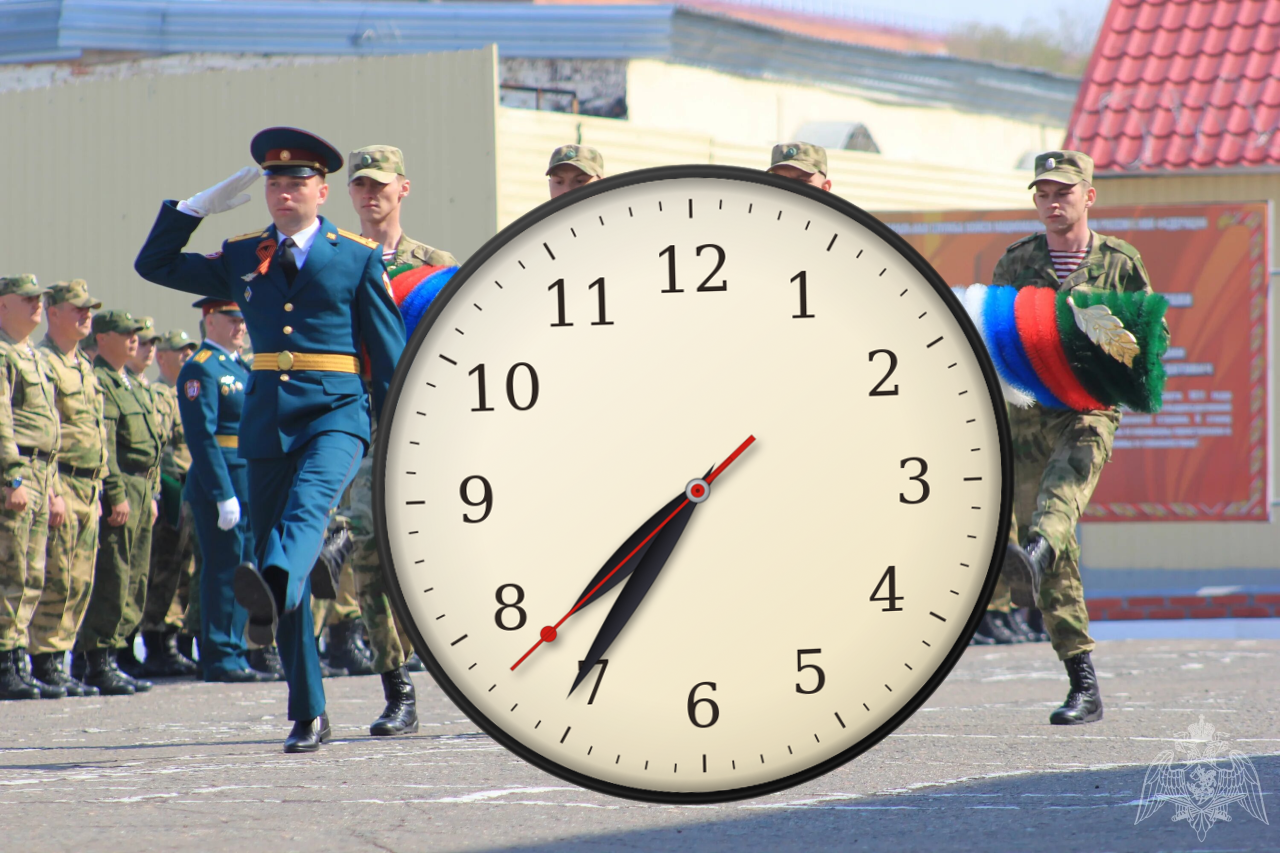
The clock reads 7h35m38s
